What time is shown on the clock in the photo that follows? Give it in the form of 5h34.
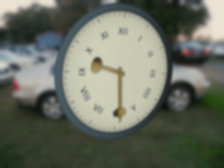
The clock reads 9h29
